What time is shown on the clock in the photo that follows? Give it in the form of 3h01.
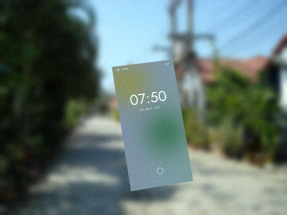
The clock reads 7h50
